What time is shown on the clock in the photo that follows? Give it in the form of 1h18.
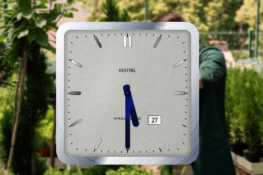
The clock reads 5h30
